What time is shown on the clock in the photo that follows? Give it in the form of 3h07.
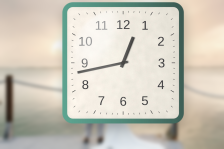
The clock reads 12h43
